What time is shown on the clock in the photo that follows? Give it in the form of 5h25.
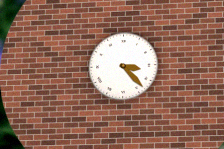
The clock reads 3h23
